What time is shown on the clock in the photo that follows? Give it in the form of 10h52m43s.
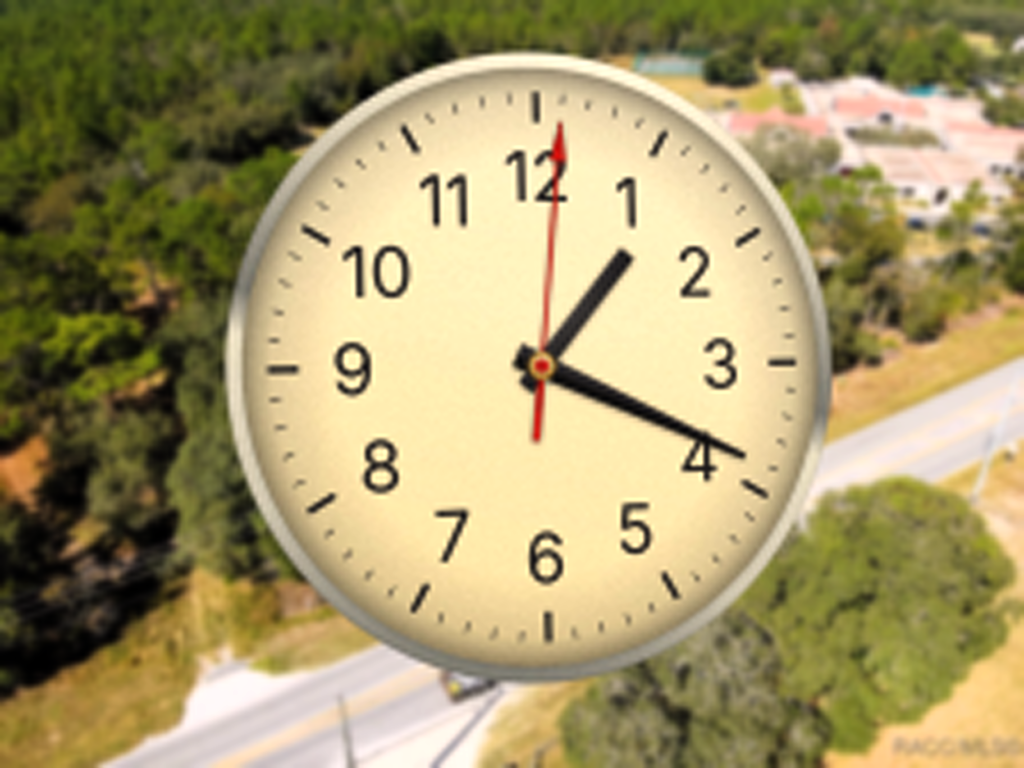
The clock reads 1h19m01s
